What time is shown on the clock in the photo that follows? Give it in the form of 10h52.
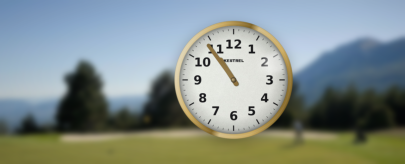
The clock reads 10h54
